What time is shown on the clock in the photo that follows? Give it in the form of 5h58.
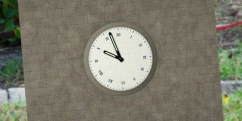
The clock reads 9h57
